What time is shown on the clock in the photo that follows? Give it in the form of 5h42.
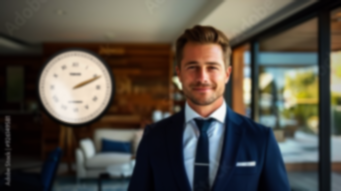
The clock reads 2h11
